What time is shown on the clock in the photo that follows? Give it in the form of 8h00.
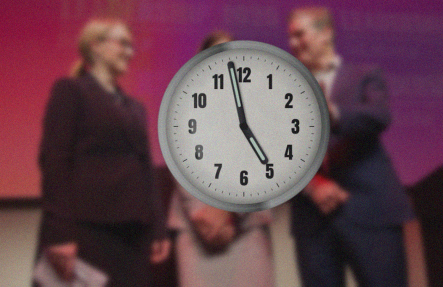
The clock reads 4h58
